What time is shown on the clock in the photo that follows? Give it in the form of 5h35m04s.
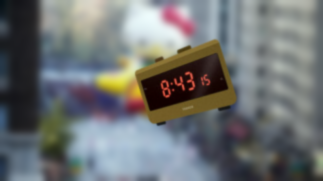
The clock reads 8h43m15s
